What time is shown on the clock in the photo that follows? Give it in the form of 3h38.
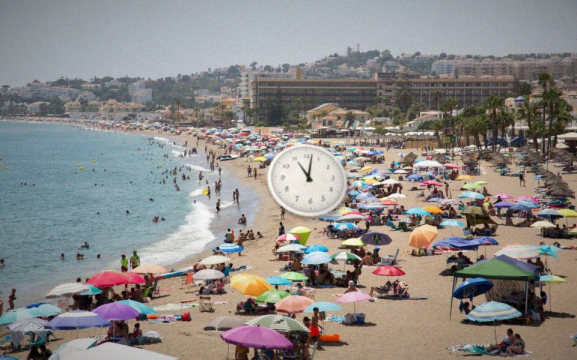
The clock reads 11h02
